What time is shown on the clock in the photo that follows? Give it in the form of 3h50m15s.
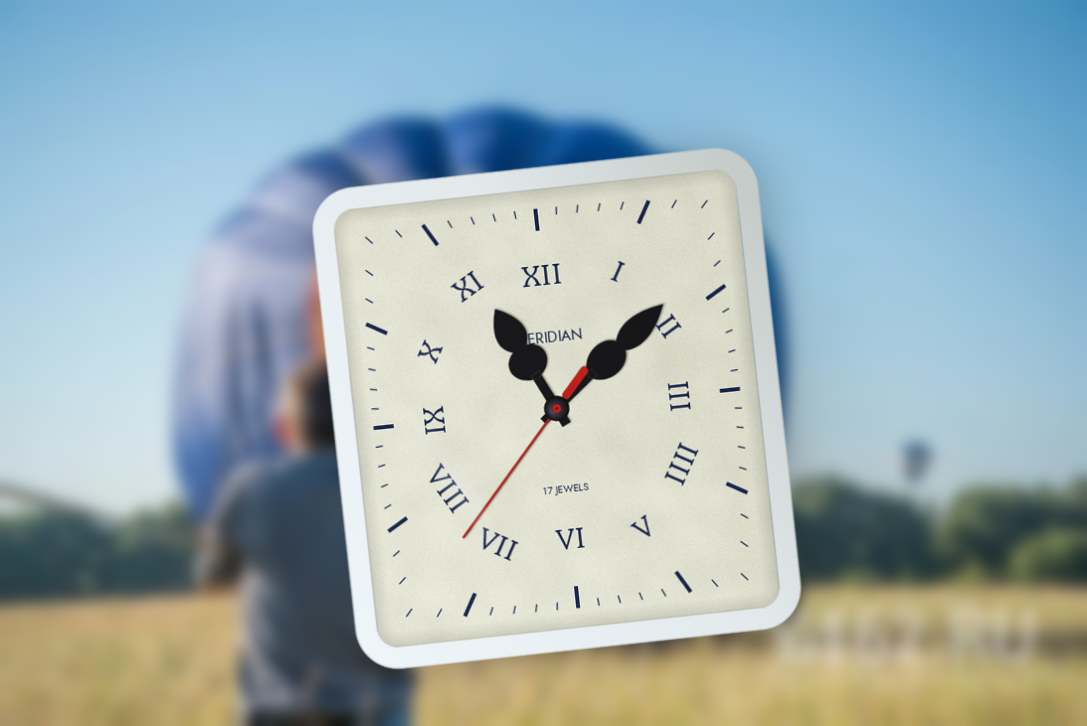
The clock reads 11h08m37s
